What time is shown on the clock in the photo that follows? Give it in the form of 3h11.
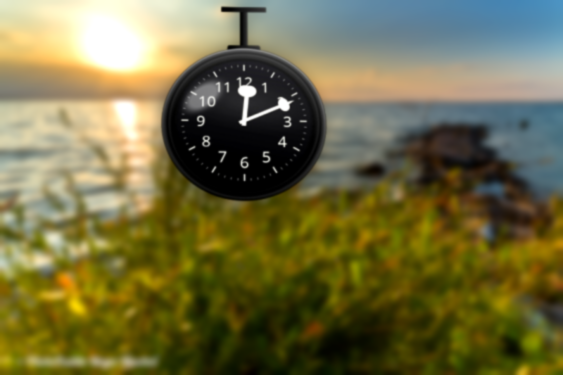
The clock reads 12h11
